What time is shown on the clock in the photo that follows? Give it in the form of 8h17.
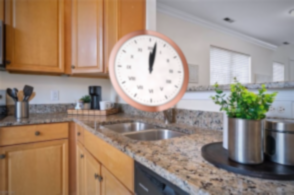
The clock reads 12h02
